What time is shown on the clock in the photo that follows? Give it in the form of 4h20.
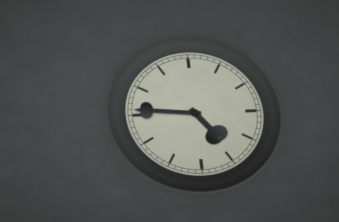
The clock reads 4h46
